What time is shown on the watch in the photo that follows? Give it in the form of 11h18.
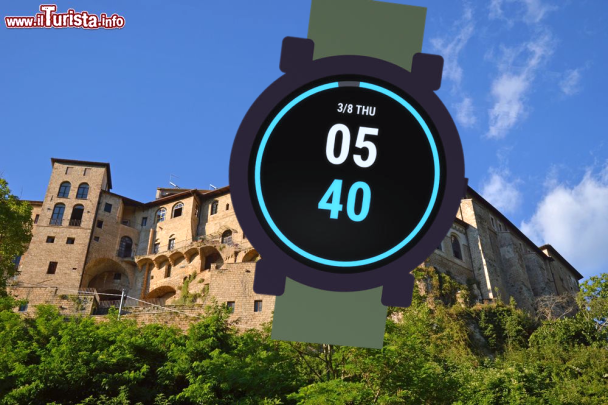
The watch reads 5h40
